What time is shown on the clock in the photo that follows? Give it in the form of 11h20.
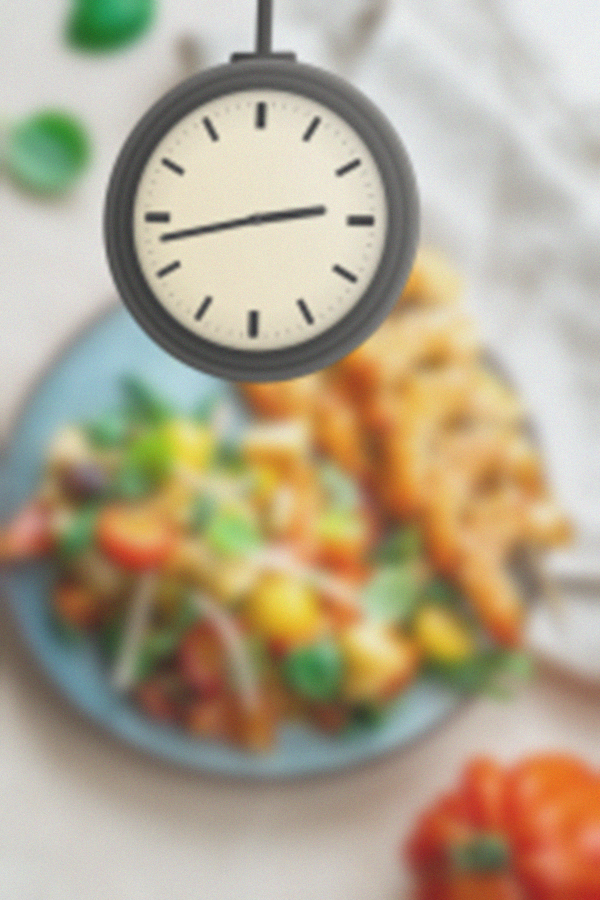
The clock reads 2h43
